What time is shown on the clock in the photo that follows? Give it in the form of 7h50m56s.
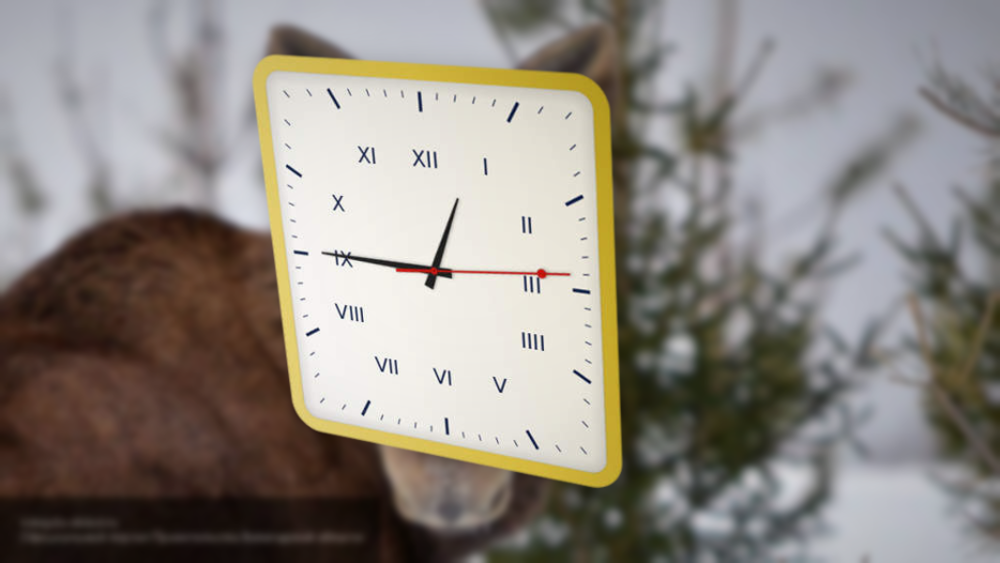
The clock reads 12h45m14s
